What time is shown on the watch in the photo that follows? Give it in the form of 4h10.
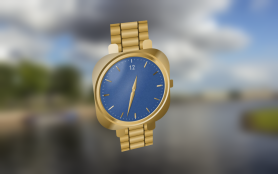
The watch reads 12h33
